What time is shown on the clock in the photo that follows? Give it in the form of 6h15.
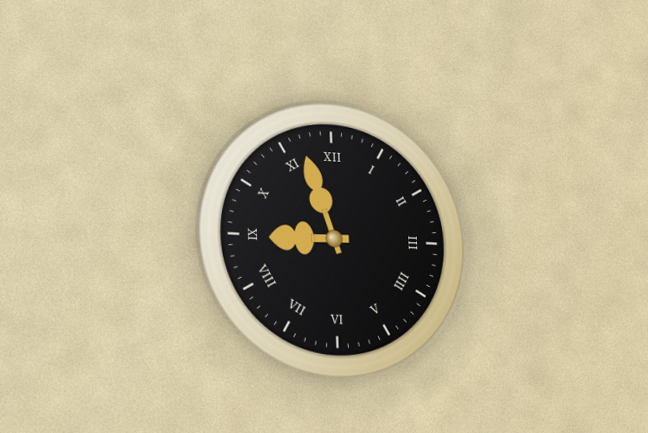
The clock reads 8h57
